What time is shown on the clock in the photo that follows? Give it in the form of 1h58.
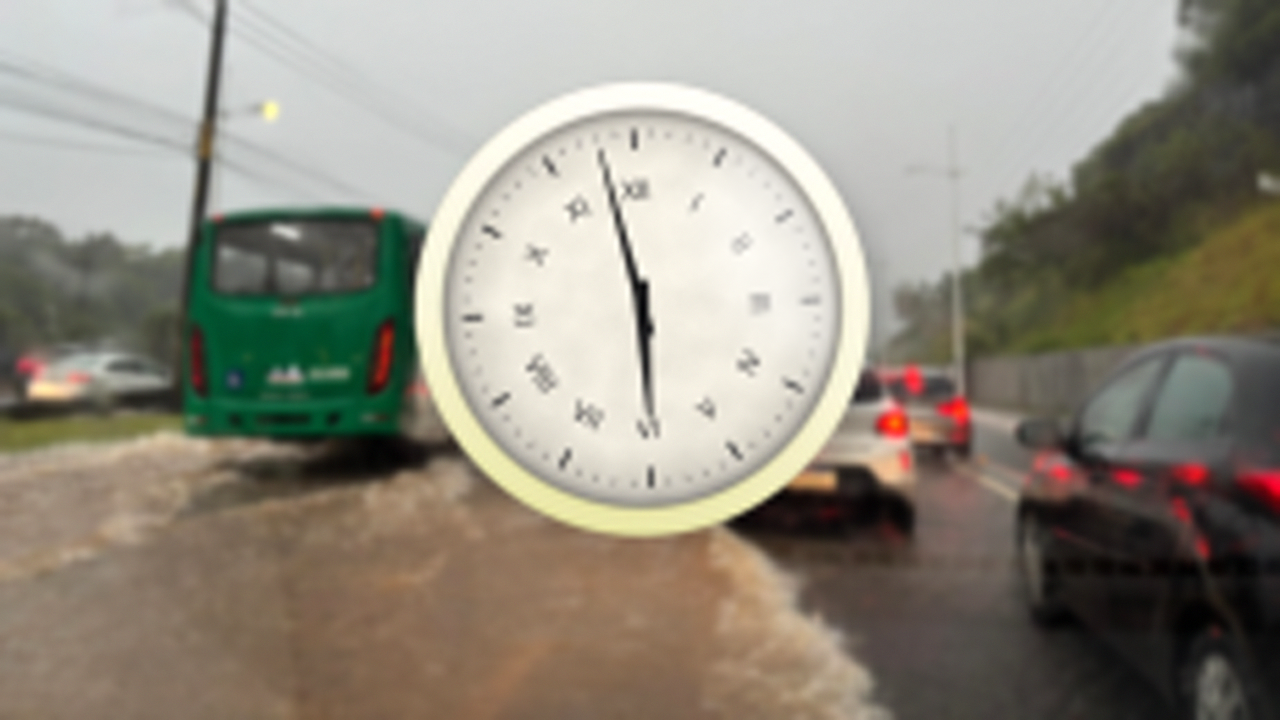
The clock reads 5h58
